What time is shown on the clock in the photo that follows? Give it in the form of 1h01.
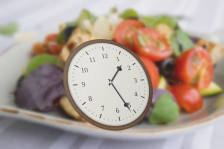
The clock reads 1h26
